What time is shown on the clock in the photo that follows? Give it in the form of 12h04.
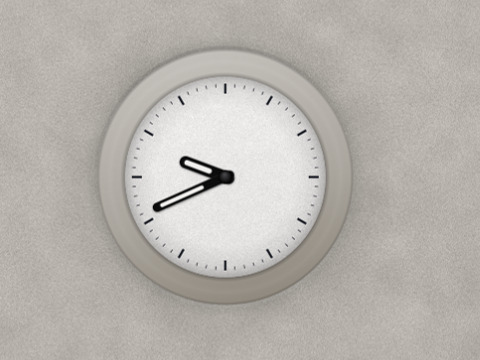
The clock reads 9h41
